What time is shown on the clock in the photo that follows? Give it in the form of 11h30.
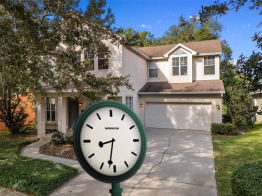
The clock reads 8h32
